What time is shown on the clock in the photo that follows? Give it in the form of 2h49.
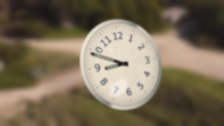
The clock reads 8h49
